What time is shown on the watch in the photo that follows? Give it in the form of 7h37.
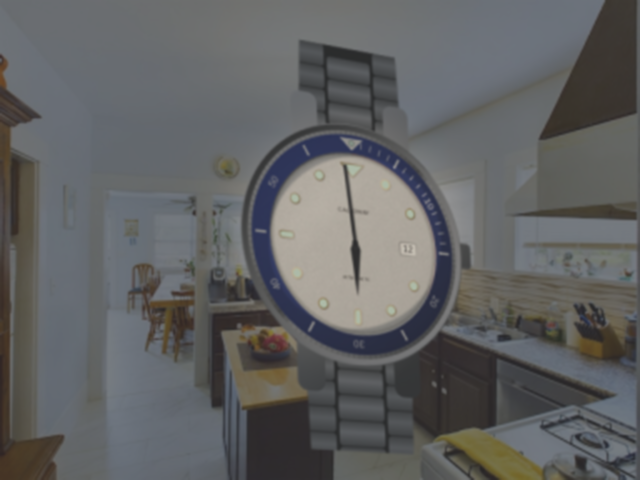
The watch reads 5h59
